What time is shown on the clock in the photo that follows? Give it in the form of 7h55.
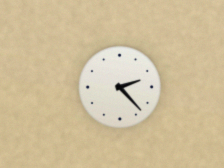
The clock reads 2h23
